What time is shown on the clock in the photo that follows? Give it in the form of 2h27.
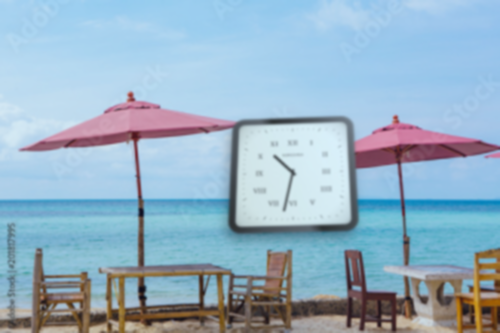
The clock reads 10h32
